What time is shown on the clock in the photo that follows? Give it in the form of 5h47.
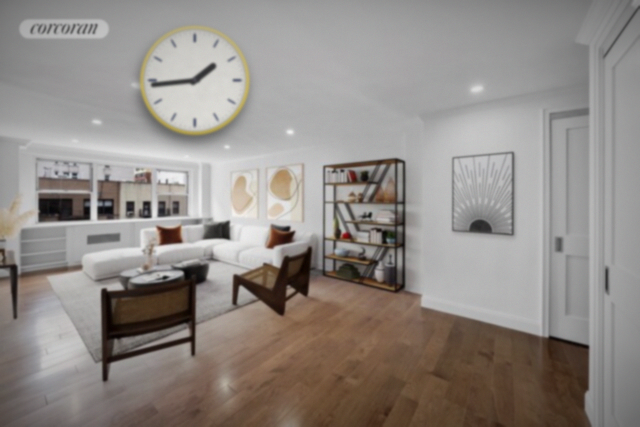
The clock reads 1h44
